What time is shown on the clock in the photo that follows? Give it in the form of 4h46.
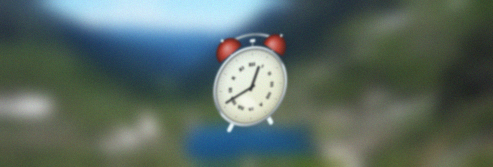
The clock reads 12h41
